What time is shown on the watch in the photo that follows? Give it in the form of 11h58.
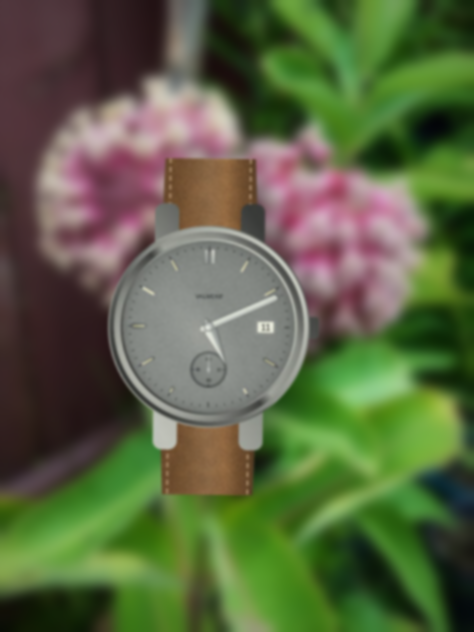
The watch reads 5h11
